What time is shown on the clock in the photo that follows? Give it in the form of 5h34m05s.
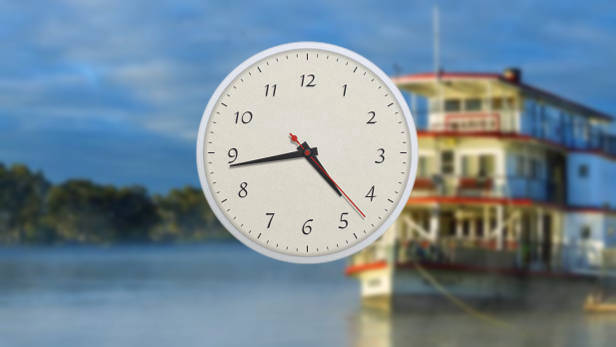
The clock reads 4h43m23s
